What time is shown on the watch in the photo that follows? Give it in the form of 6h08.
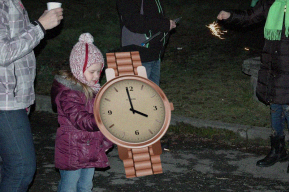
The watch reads 3h59
